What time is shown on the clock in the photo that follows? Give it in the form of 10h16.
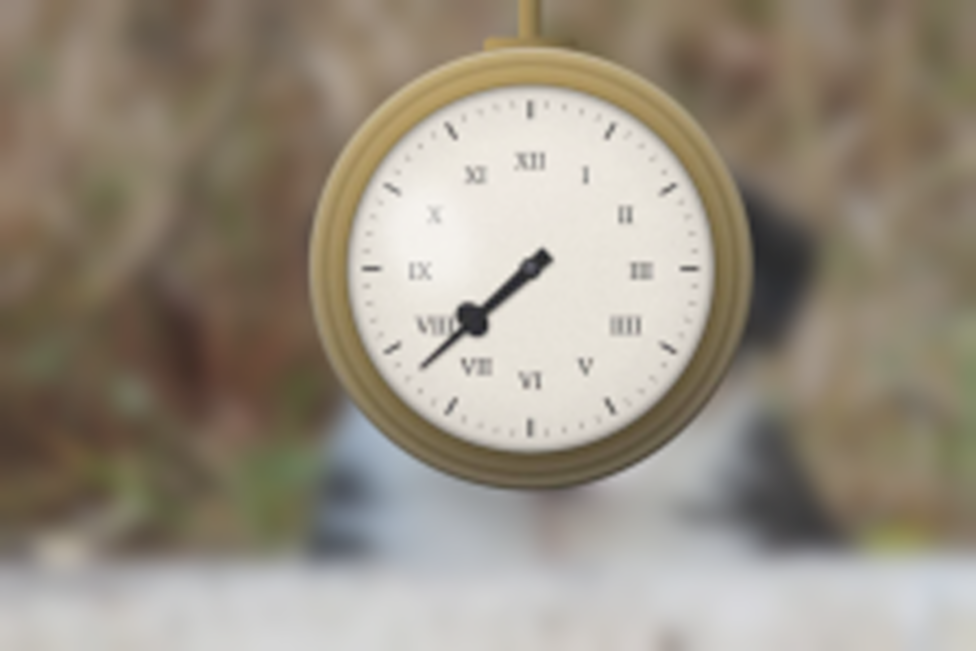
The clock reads 7h38
